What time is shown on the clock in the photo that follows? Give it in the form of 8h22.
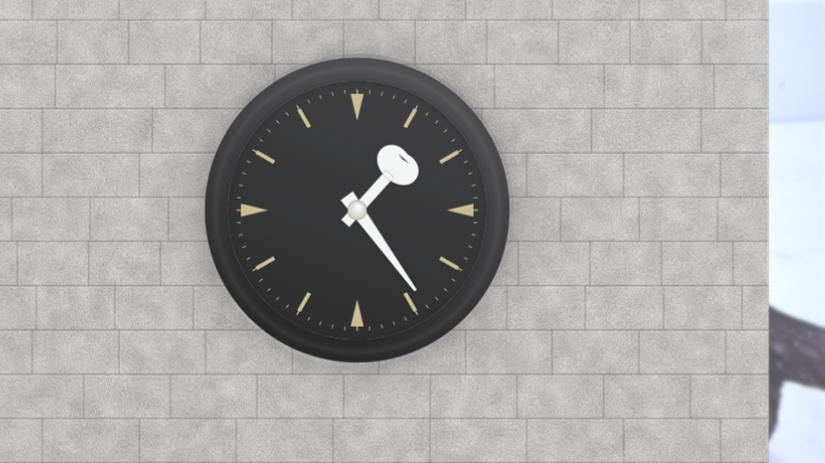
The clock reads 1h24
